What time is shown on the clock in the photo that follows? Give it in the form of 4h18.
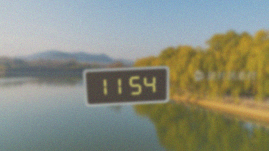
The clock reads 11h54
